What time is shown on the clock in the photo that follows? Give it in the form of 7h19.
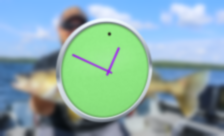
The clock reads 12h49
